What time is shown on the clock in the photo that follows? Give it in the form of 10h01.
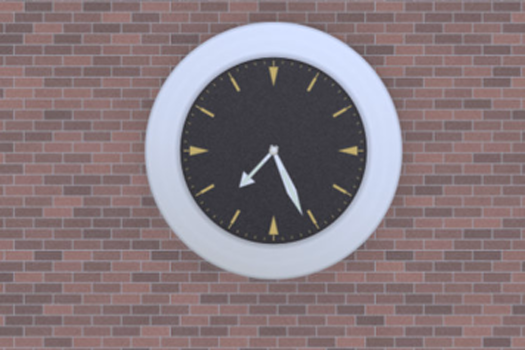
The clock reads 7h26
